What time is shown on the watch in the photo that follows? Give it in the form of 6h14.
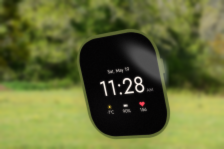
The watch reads 11h28
